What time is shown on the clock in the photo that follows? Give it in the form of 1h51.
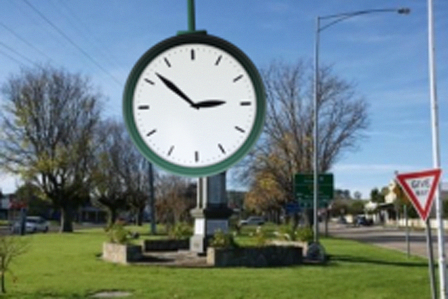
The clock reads 2h52
